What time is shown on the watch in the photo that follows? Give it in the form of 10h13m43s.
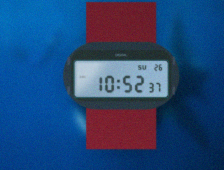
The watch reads 10h52m37s
